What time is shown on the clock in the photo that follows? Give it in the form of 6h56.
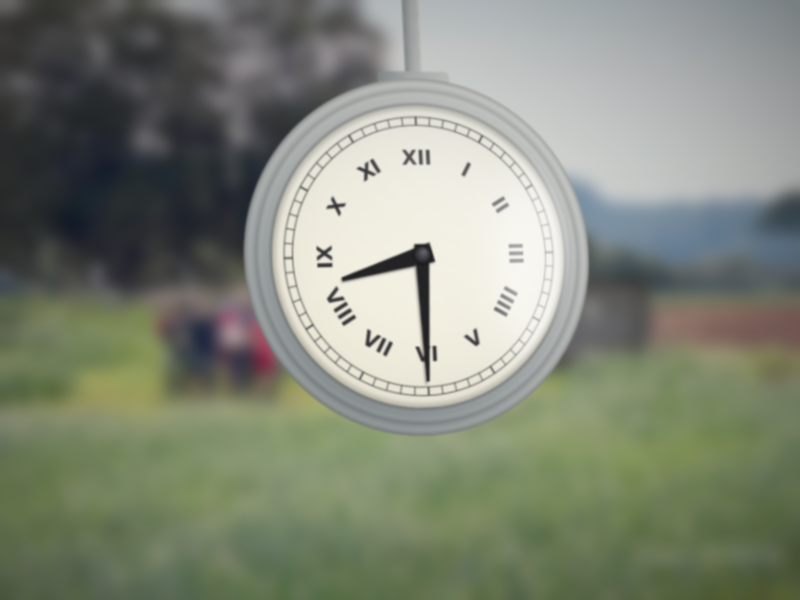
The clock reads 8h30
